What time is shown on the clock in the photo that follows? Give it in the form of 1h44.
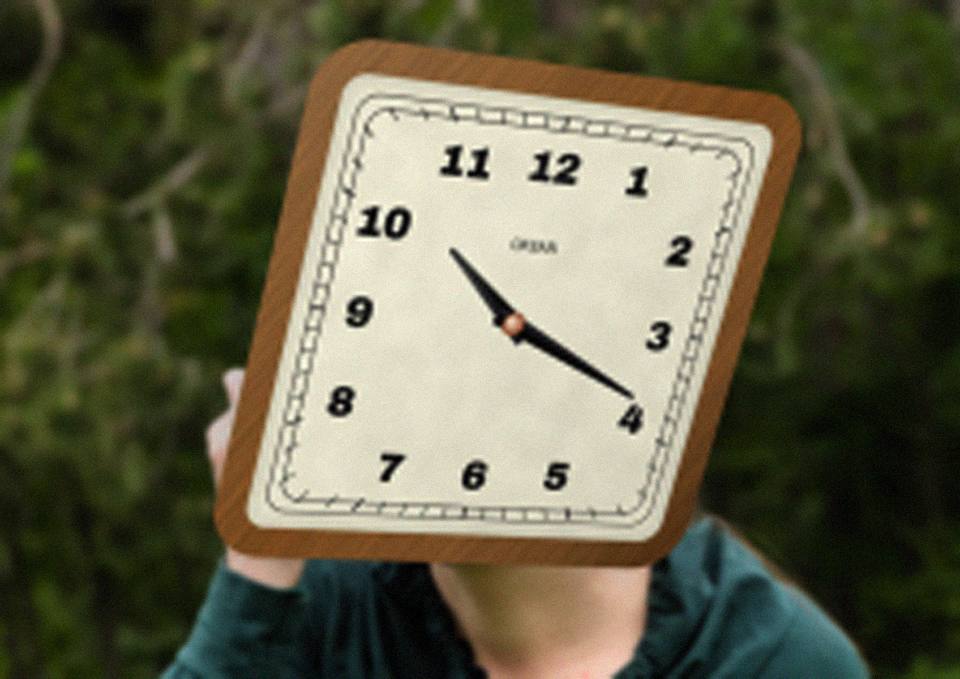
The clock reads 10h19
